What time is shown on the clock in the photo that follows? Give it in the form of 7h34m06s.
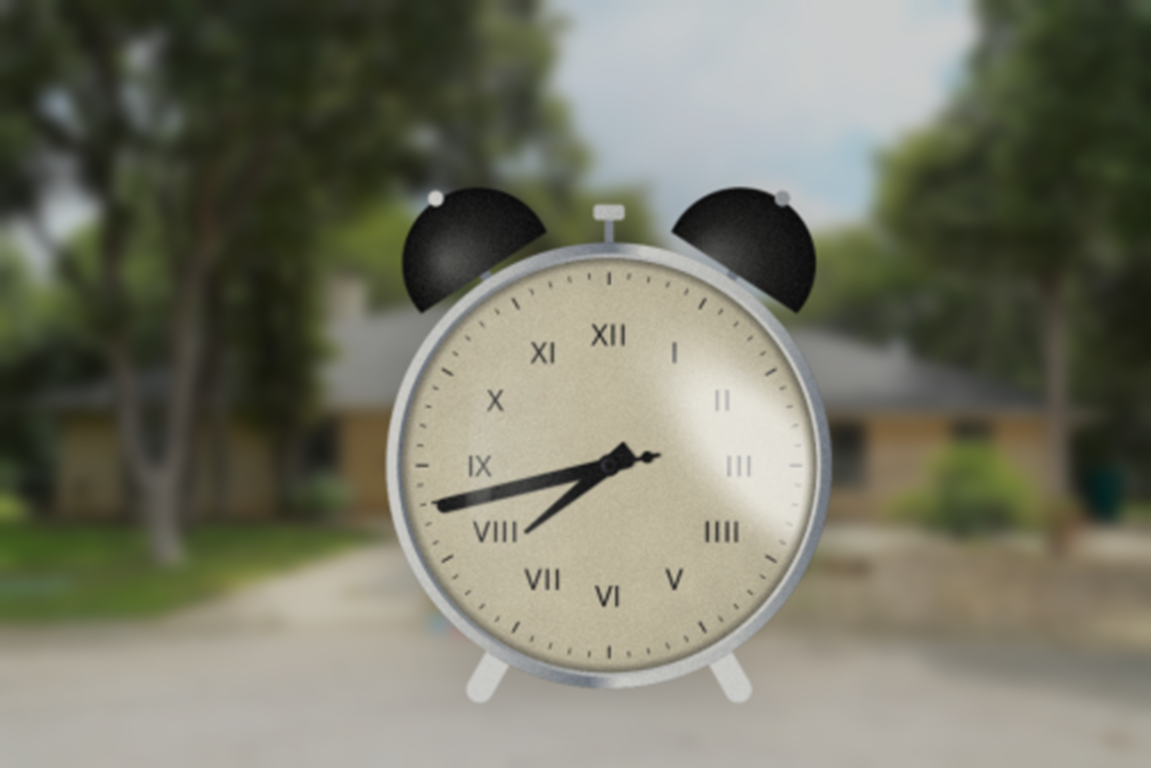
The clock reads 7h42m43s
